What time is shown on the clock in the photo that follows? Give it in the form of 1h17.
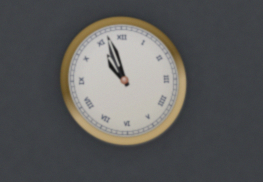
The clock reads 10h57
